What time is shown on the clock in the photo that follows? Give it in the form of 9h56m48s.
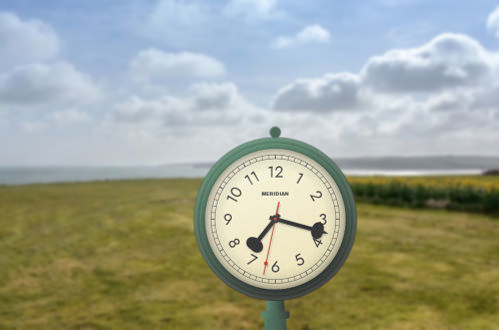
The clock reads 7h17m32s
